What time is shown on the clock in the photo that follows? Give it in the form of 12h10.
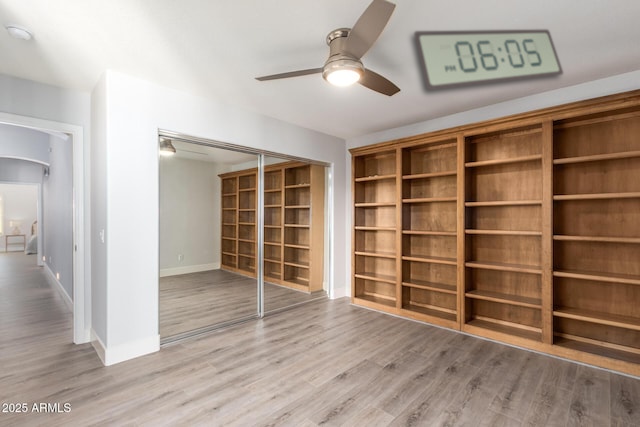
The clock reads 6h05
